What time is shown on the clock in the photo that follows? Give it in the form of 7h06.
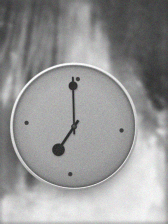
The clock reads 6h59
